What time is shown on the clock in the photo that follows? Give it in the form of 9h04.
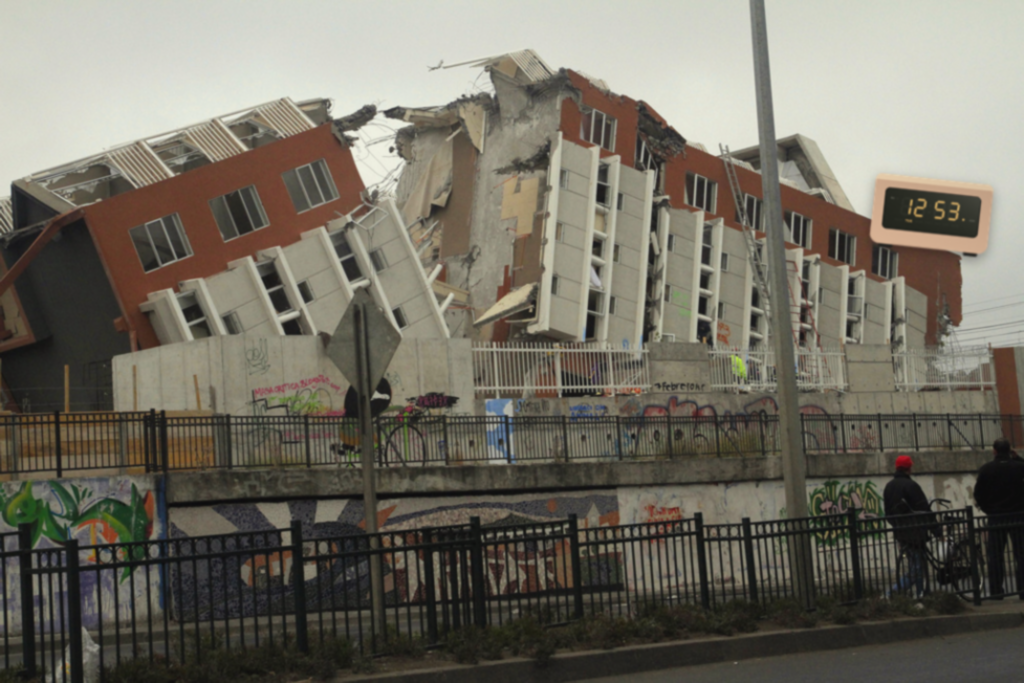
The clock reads 12h53
